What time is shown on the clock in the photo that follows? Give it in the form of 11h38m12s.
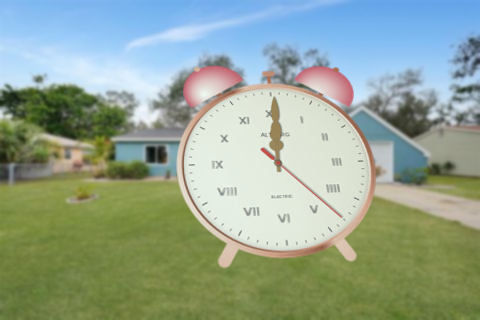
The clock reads 12h00m23s
